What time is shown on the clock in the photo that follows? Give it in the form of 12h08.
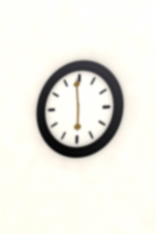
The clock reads 5h59
